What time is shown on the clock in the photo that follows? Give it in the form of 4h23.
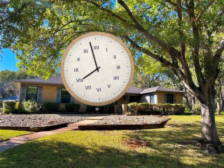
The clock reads 7h58
